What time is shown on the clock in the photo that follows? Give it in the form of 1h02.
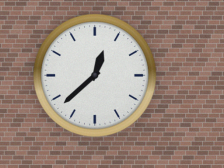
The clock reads 12h38
